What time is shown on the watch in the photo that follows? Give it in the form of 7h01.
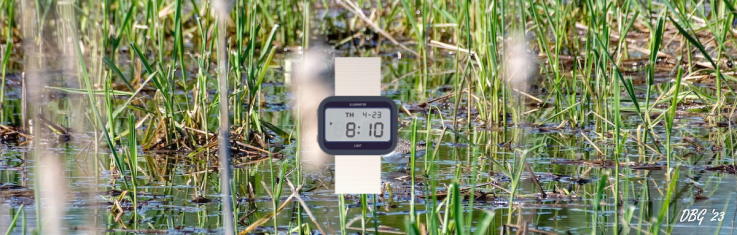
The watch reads 8h10
